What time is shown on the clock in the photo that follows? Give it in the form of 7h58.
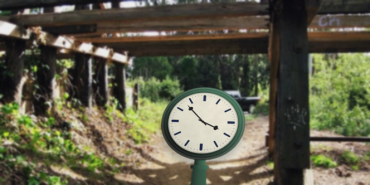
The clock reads 3h53
